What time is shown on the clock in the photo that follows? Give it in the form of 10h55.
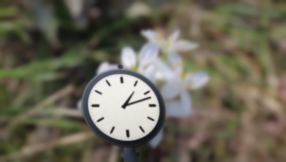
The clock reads 1h12
